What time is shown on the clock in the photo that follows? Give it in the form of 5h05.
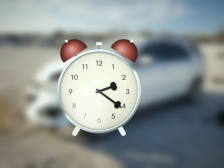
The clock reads 2h21
